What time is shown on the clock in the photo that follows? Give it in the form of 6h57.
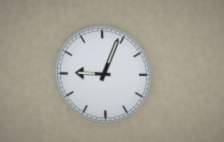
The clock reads 9h04
